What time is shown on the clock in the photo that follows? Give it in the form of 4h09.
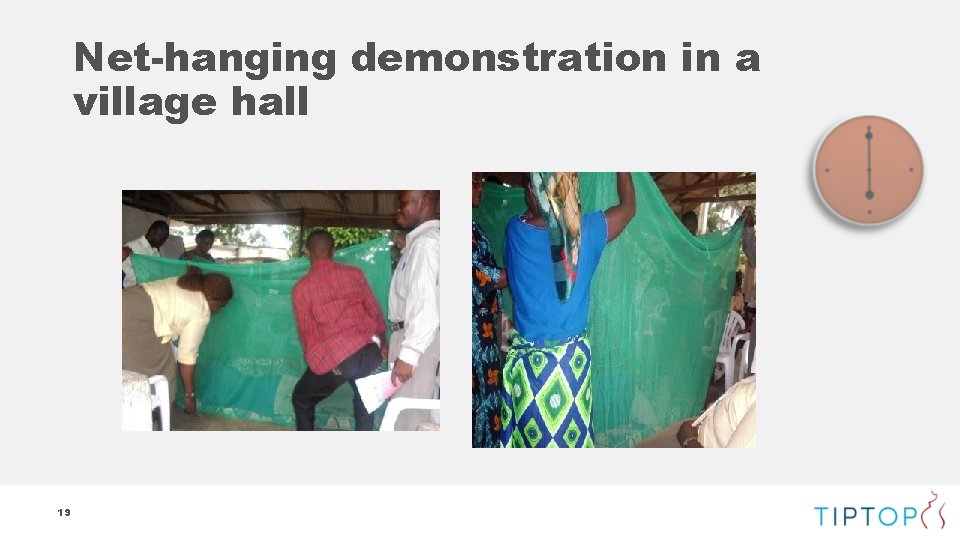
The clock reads 6h00
